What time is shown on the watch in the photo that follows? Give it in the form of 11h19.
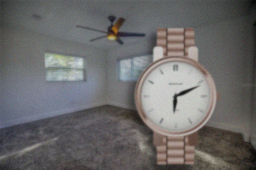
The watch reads 6h11
